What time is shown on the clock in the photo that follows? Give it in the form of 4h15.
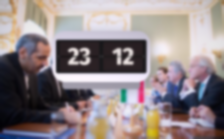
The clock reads 23h12
